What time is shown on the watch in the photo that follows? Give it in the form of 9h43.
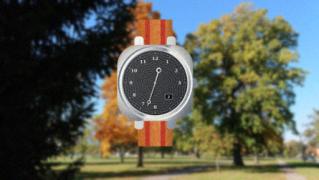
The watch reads 12h33
